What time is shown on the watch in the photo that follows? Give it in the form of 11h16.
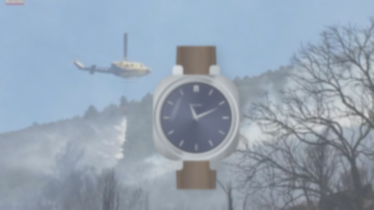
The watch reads 11h11
